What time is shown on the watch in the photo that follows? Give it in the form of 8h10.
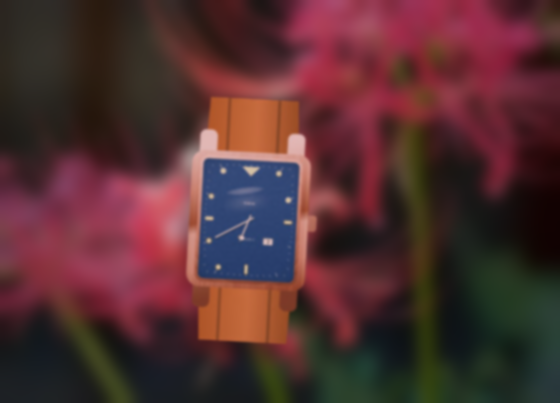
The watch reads 6h40
